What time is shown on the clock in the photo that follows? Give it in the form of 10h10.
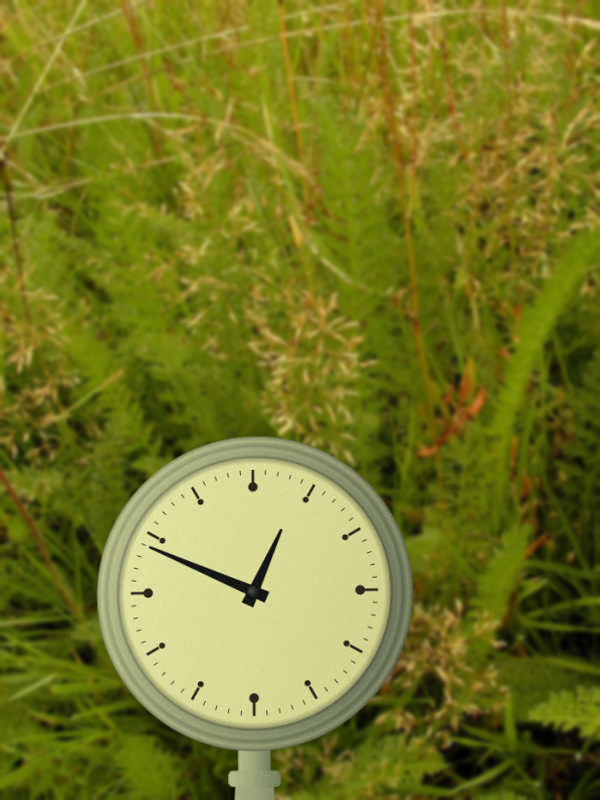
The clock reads 12h49
